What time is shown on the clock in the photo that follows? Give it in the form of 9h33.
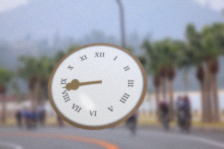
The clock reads 8h43
